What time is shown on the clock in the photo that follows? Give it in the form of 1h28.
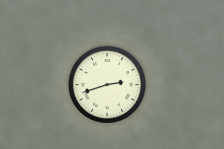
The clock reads 2h42
